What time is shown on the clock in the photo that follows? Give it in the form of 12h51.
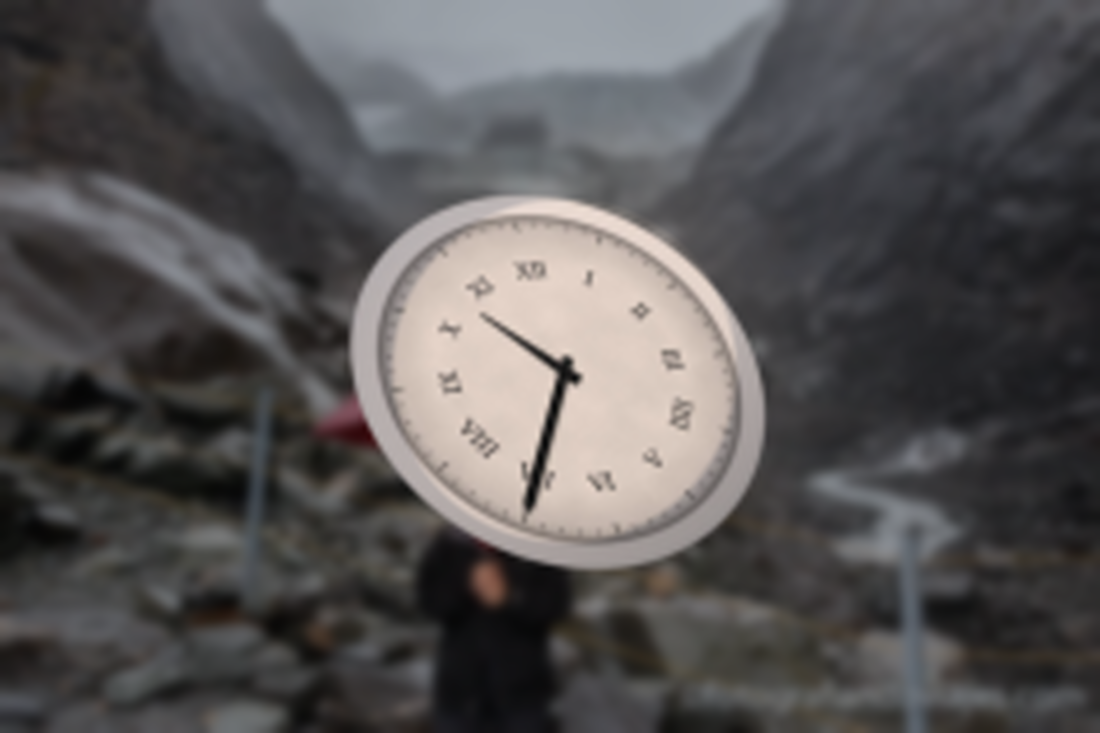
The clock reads 10h35
